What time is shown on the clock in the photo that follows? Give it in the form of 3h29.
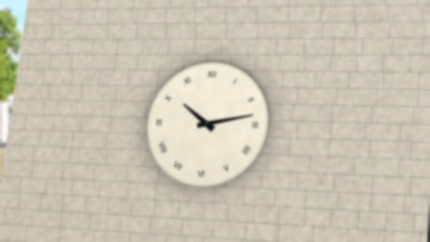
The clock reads 10h13
